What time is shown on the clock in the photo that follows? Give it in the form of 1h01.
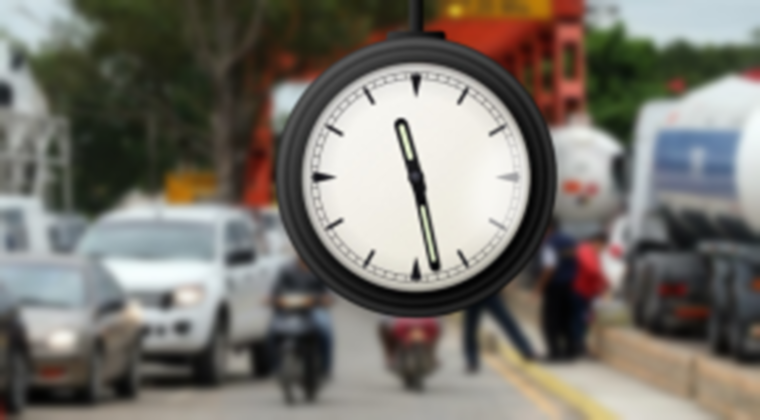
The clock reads 11h28
